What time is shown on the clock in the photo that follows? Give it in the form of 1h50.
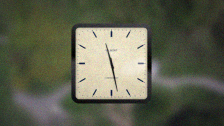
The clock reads 11h28
